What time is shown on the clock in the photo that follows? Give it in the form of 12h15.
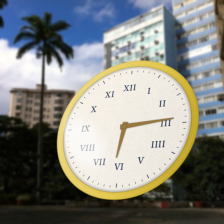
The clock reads 6h14
